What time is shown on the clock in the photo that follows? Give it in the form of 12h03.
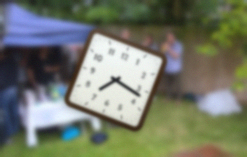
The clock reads 7h17
